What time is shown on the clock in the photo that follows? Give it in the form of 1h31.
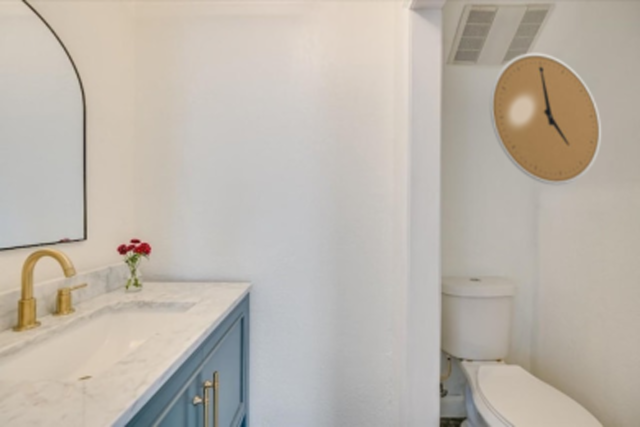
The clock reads 5h00
